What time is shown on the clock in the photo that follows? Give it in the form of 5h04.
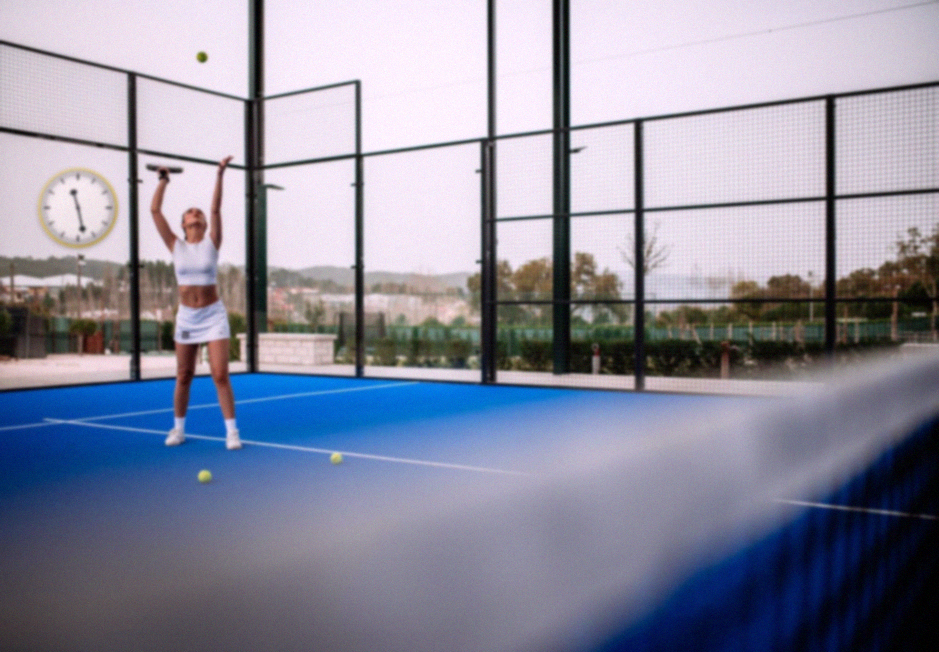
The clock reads 11h28
